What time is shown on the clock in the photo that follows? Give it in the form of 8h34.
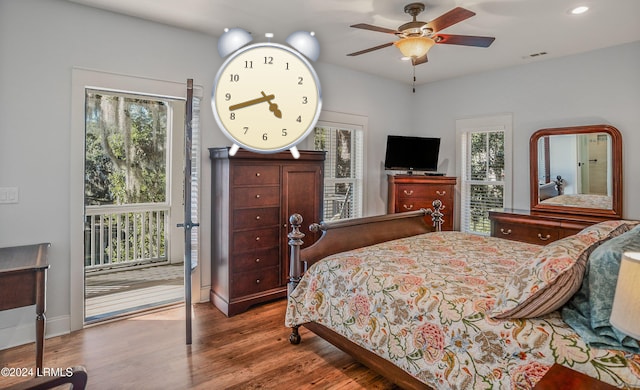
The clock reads 4h42
